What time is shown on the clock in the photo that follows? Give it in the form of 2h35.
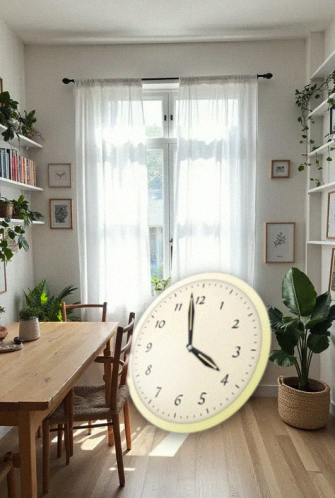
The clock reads 3h58
